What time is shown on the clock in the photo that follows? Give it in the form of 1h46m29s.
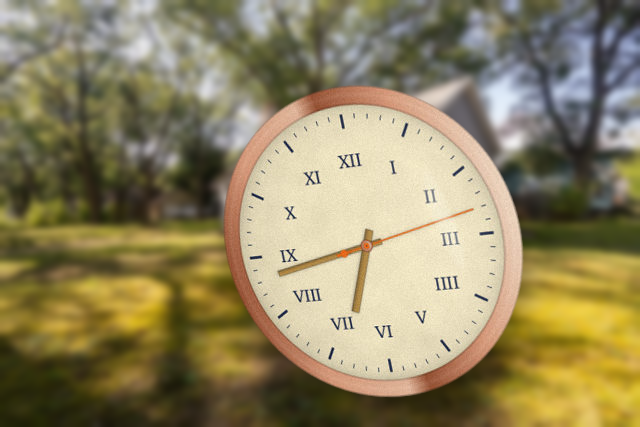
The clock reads 6h43m13s
